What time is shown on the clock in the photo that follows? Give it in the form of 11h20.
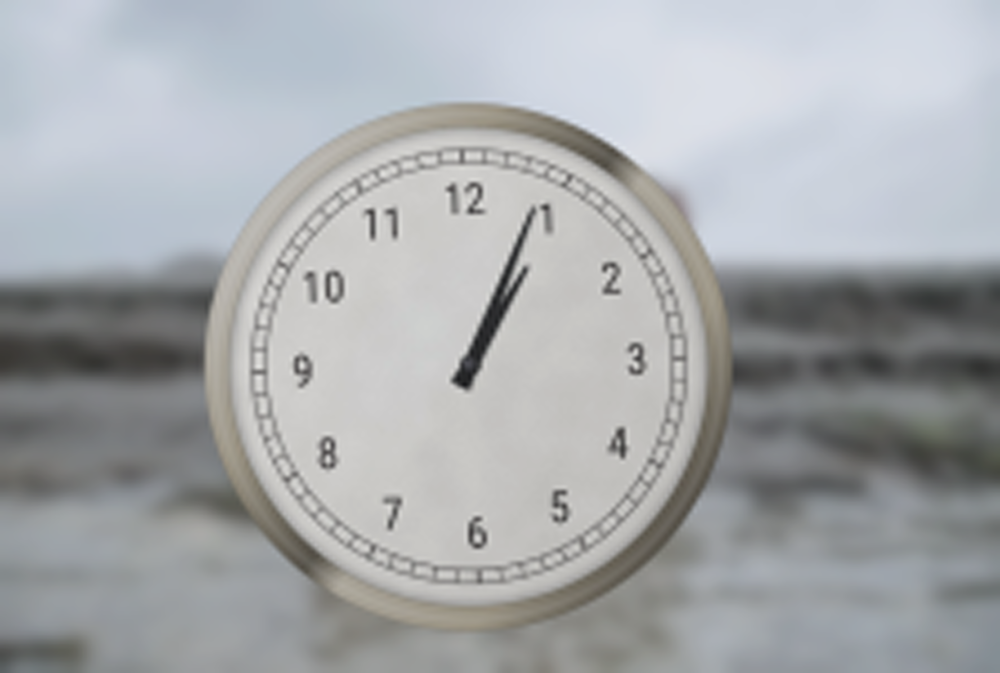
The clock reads 1h04
